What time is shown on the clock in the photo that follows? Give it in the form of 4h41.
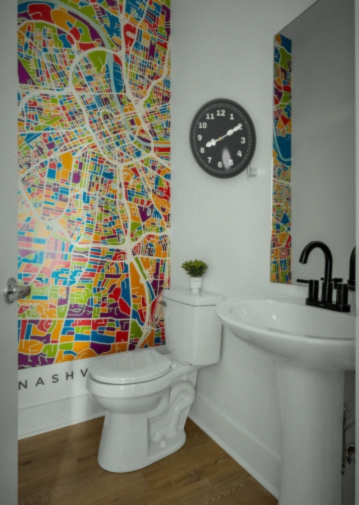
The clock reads 8h10
